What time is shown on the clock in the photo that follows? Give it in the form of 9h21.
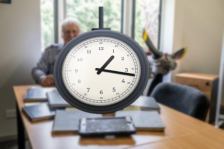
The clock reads 1h17
